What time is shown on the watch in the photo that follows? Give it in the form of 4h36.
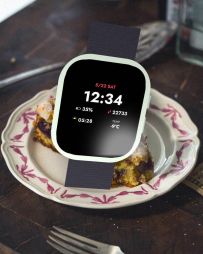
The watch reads 12h34
